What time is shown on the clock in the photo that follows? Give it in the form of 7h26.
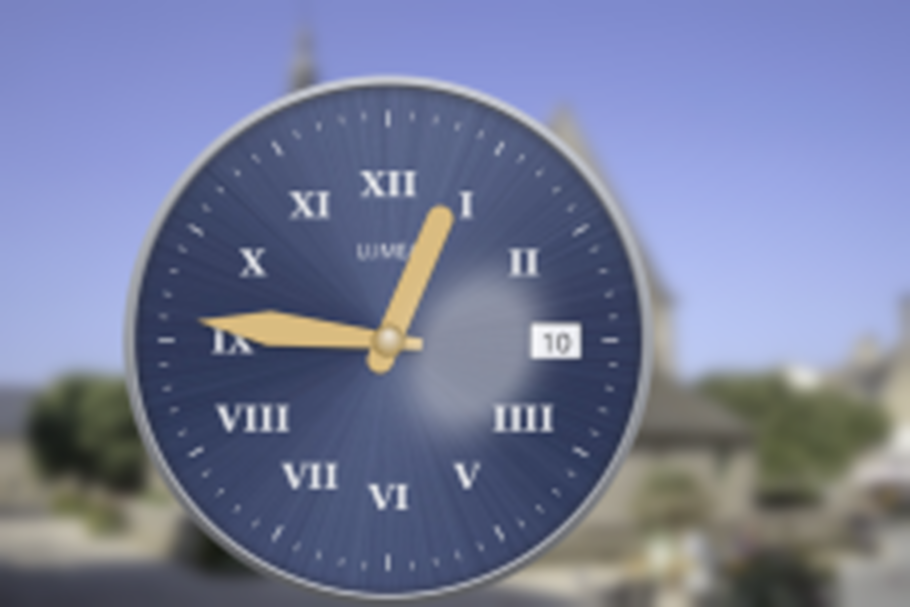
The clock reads 12h46
